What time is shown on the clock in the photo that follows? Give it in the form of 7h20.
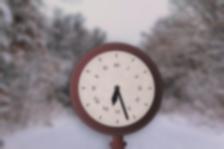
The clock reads 6h27
